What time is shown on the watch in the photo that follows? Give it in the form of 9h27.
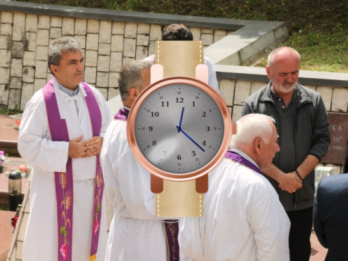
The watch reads 12h22
